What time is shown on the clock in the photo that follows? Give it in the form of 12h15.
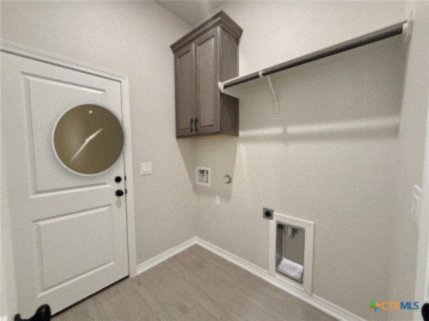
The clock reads 1h36
